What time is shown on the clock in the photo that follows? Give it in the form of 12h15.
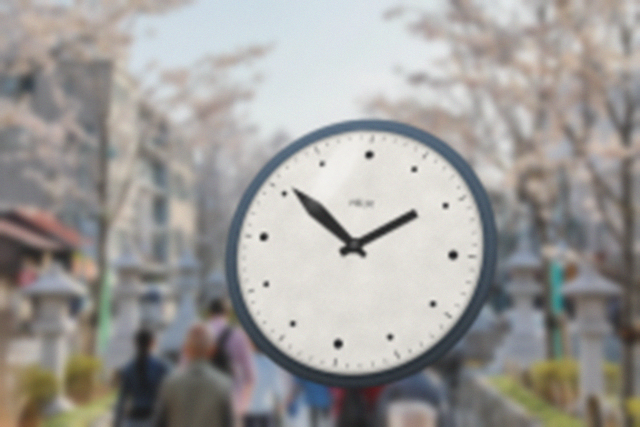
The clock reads 1h51
